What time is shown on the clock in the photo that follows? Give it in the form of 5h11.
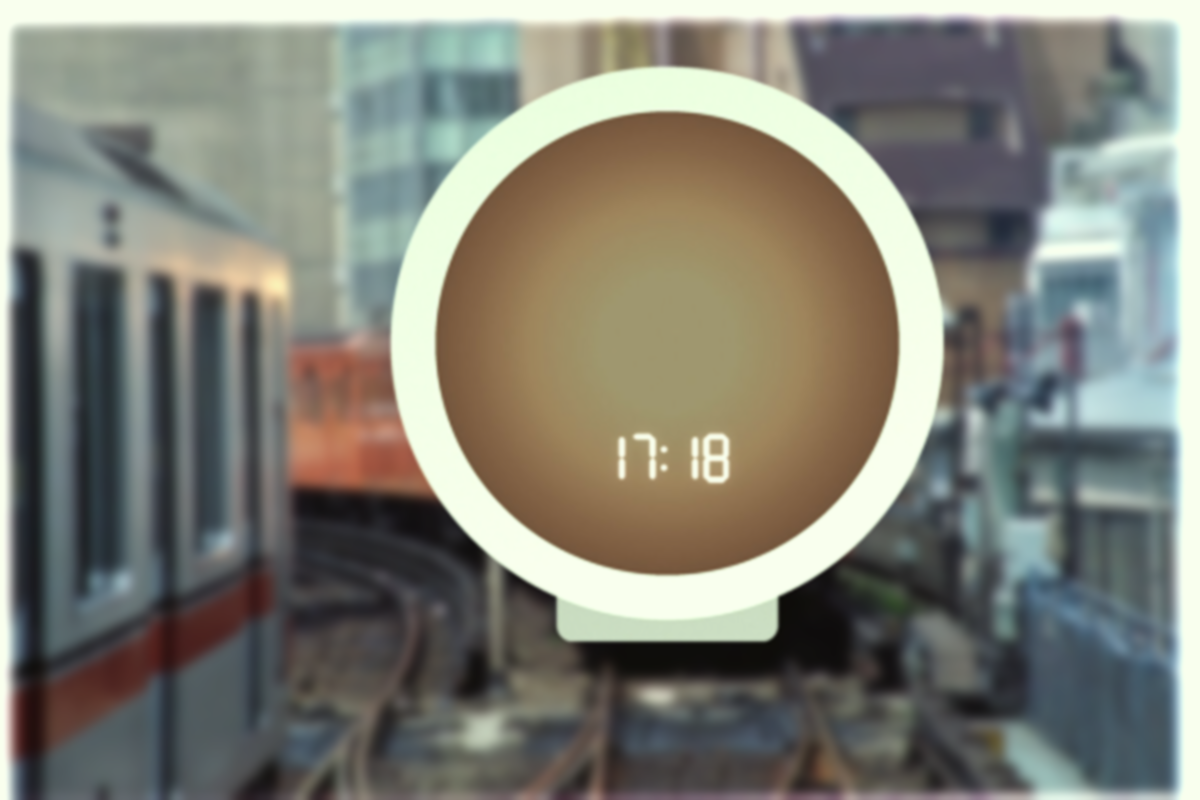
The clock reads 17h18
